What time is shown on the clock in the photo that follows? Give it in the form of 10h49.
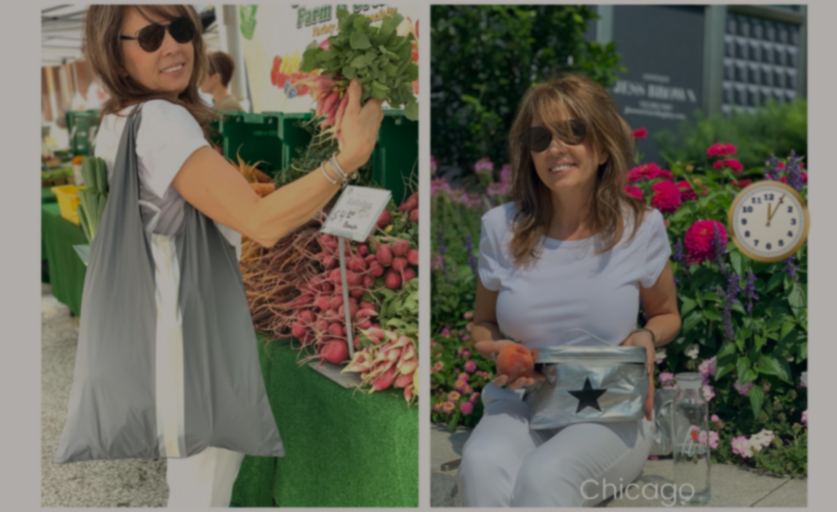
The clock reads 12h05
